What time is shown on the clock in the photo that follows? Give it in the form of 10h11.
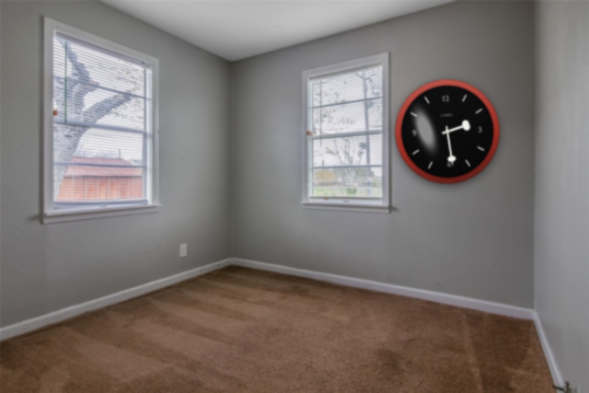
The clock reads 2h29
